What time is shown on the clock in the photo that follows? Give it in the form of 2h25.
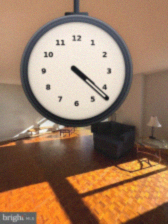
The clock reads 4h22
